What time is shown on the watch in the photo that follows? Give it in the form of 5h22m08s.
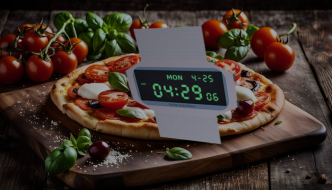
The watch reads 4h29m06s
